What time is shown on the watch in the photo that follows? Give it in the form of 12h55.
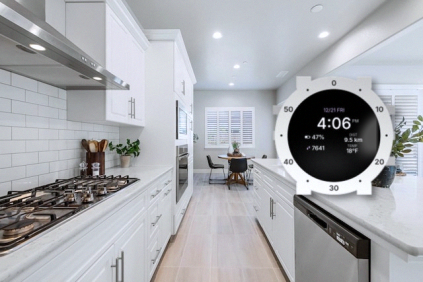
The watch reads 4h06
